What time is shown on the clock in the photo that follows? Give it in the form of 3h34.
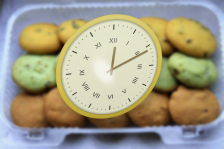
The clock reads 12h11
